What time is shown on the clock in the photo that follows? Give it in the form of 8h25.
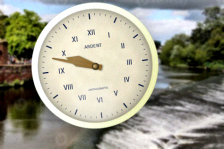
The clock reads 9h48
